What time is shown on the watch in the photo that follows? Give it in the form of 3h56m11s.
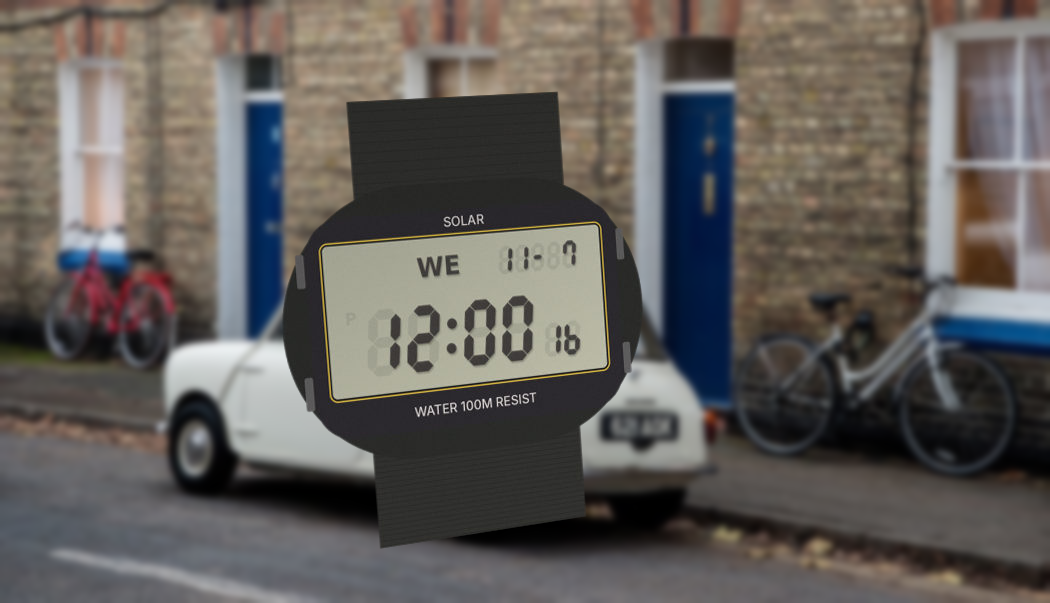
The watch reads 12h00m16s
